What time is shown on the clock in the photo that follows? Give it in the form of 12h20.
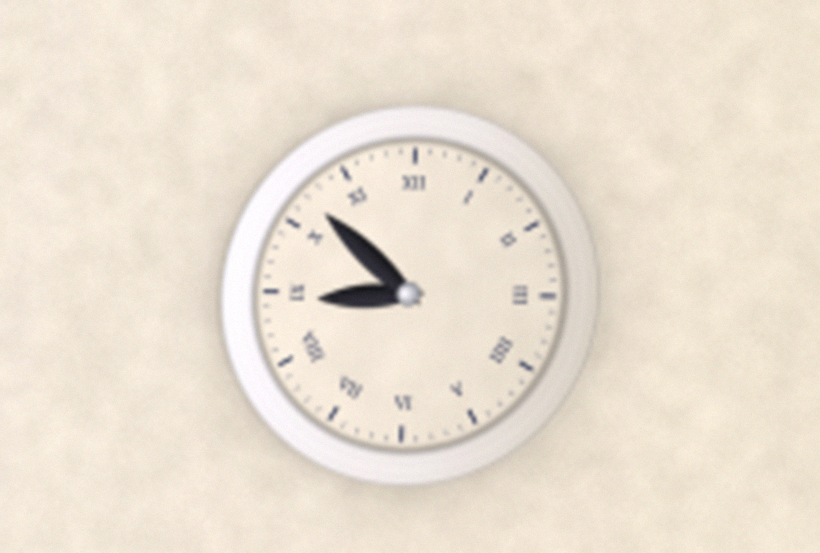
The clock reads 8h52
